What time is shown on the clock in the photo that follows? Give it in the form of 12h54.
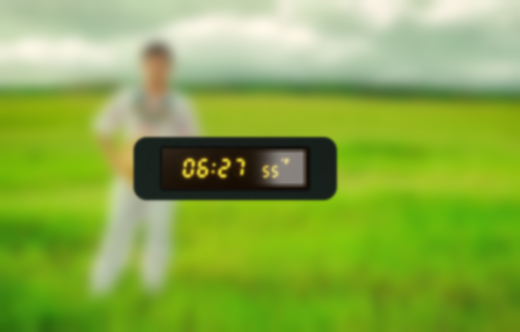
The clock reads 6h27
